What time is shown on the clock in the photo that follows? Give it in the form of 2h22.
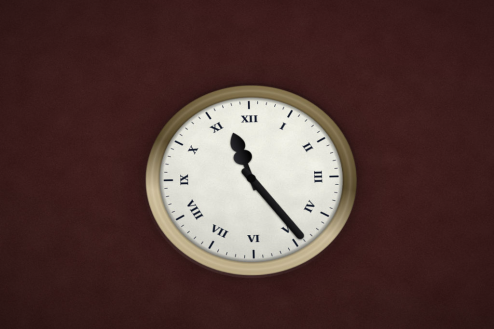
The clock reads 11h24
